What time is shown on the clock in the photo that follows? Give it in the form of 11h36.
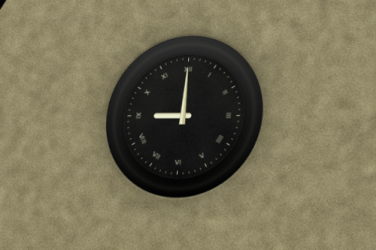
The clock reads 9h00
